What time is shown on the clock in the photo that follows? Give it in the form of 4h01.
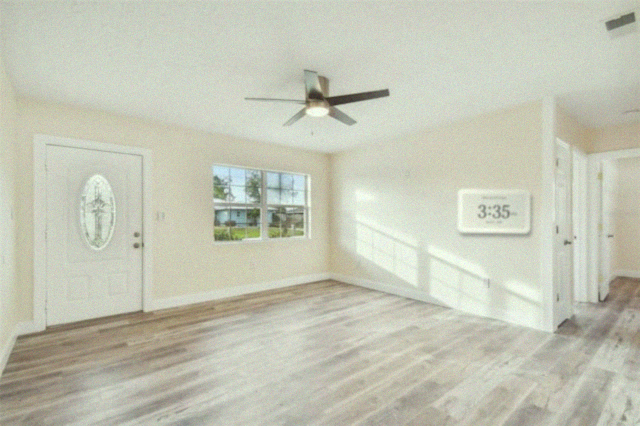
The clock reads 3h35
